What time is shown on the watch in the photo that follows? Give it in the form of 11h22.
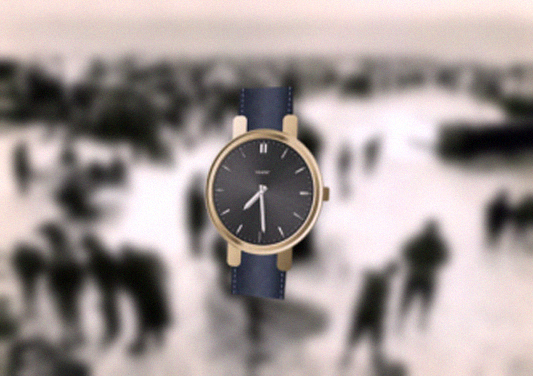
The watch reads 7h29
